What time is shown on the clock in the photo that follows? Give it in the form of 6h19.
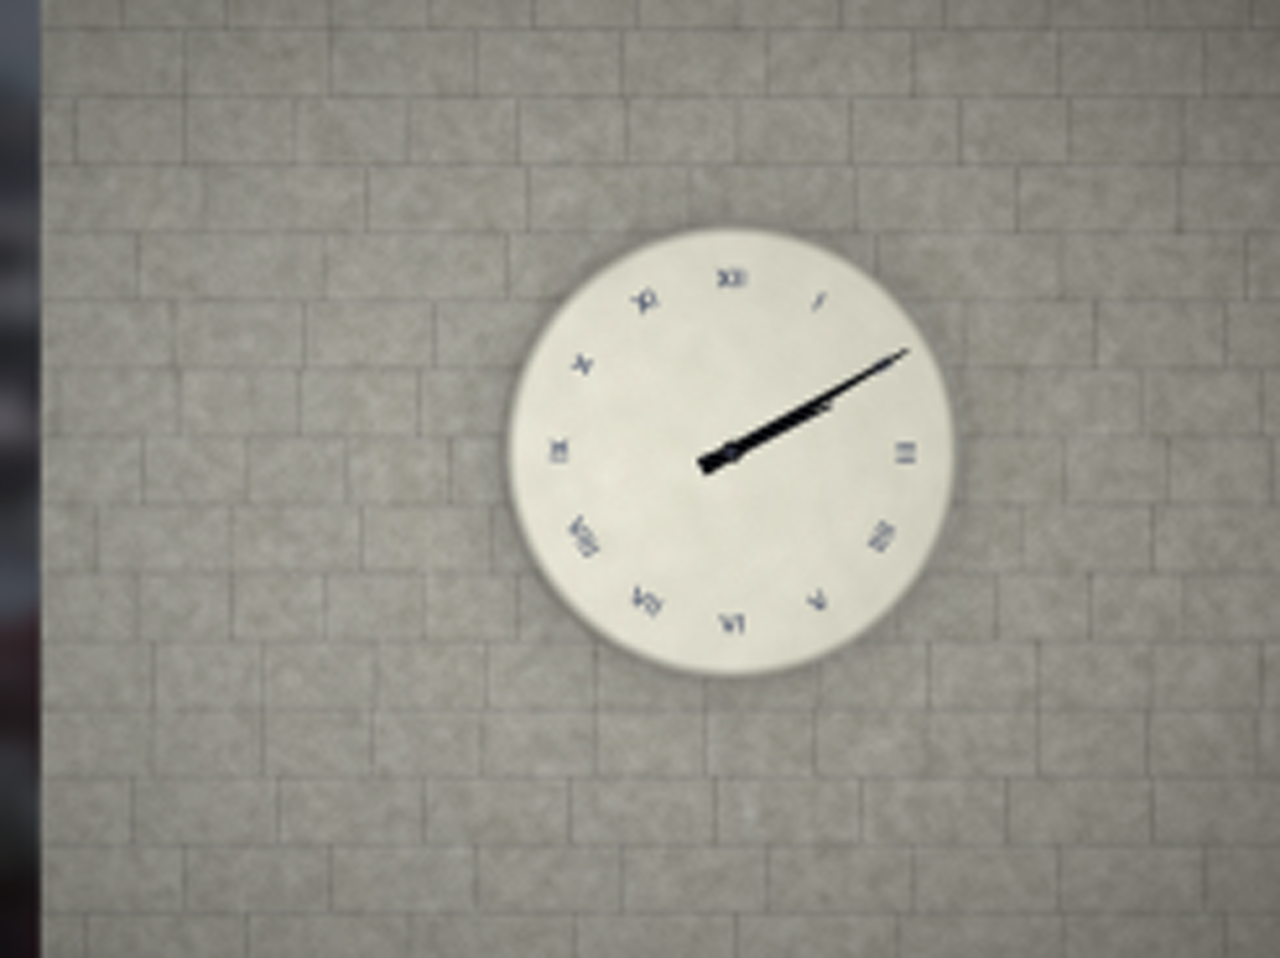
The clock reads 2h10
